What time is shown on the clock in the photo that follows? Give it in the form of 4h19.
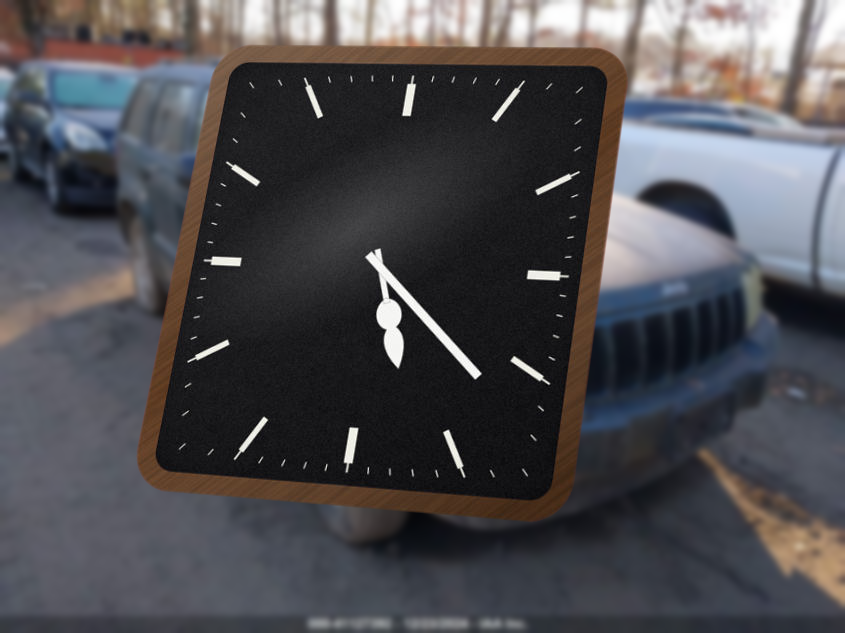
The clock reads 5h22
